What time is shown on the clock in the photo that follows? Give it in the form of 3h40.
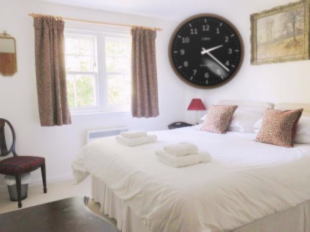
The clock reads 2h22
